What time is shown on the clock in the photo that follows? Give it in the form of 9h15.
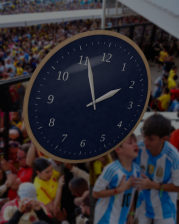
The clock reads 1h56
